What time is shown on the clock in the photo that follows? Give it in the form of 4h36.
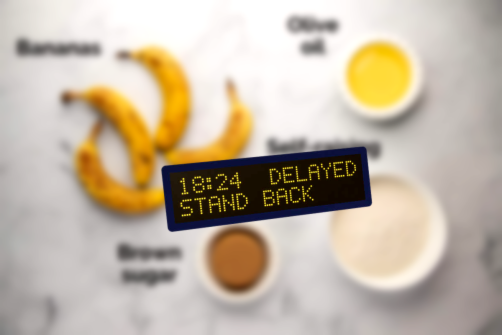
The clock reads 18h24
